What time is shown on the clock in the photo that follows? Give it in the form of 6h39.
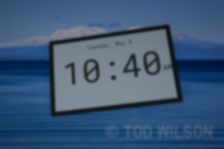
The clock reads 10h40
